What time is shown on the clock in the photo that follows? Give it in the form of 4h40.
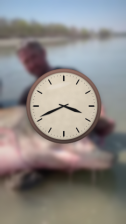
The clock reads 3h41
